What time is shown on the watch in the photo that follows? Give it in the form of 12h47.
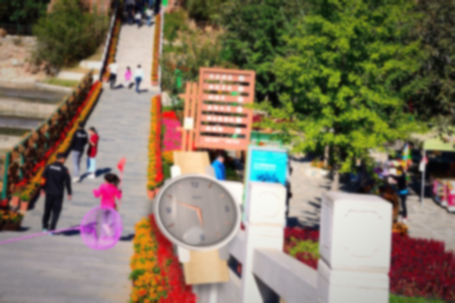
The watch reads 5h49
